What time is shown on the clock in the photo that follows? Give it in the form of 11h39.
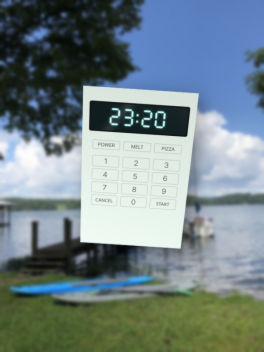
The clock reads 23h20
